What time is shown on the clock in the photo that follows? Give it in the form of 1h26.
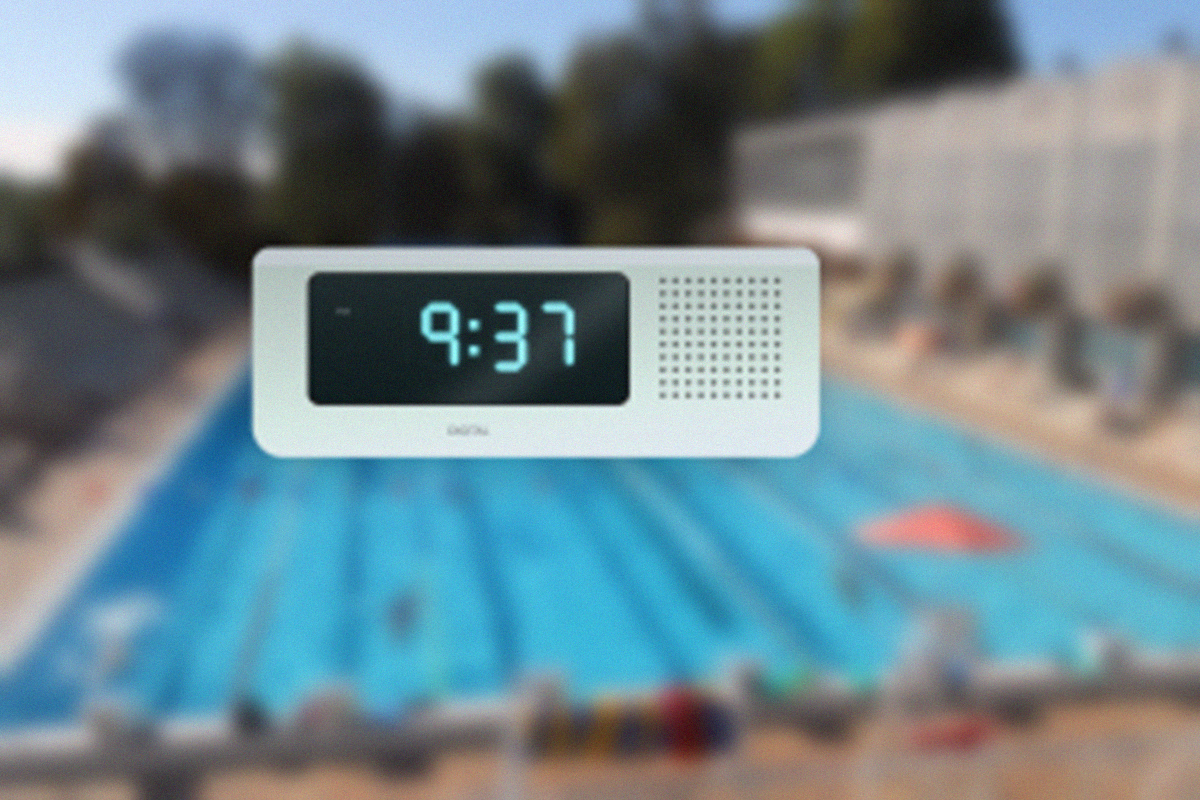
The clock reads 9h37
